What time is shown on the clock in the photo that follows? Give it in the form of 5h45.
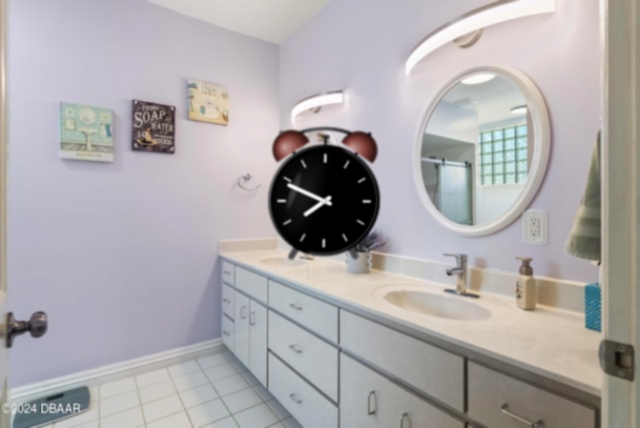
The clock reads 7h49
